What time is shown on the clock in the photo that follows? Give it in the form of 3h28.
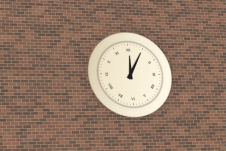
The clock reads 12h05
